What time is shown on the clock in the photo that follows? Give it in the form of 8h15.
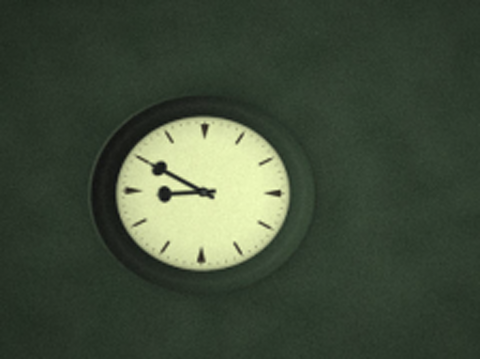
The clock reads 8h50
